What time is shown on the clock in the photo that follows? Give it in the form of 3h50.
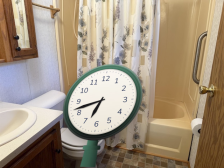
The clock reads 6h42
